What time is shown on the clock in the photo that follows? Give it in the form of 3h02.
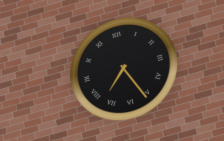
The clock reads 7h26
